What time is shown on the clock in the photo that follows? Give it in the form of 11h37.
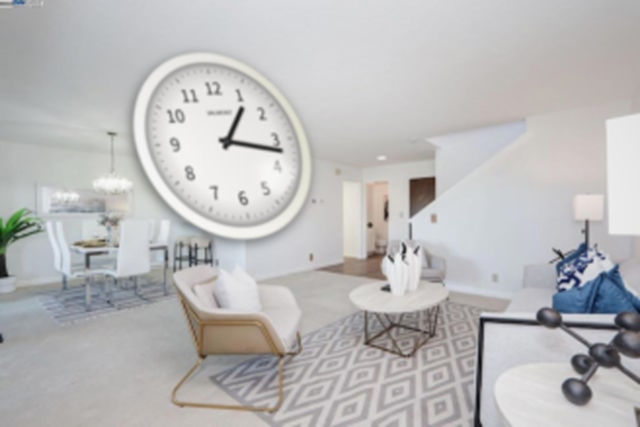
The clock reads 1h17
